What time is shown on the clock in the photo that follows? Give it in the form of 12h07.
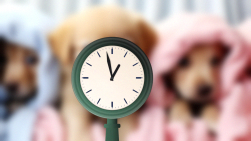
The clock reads 12h58
